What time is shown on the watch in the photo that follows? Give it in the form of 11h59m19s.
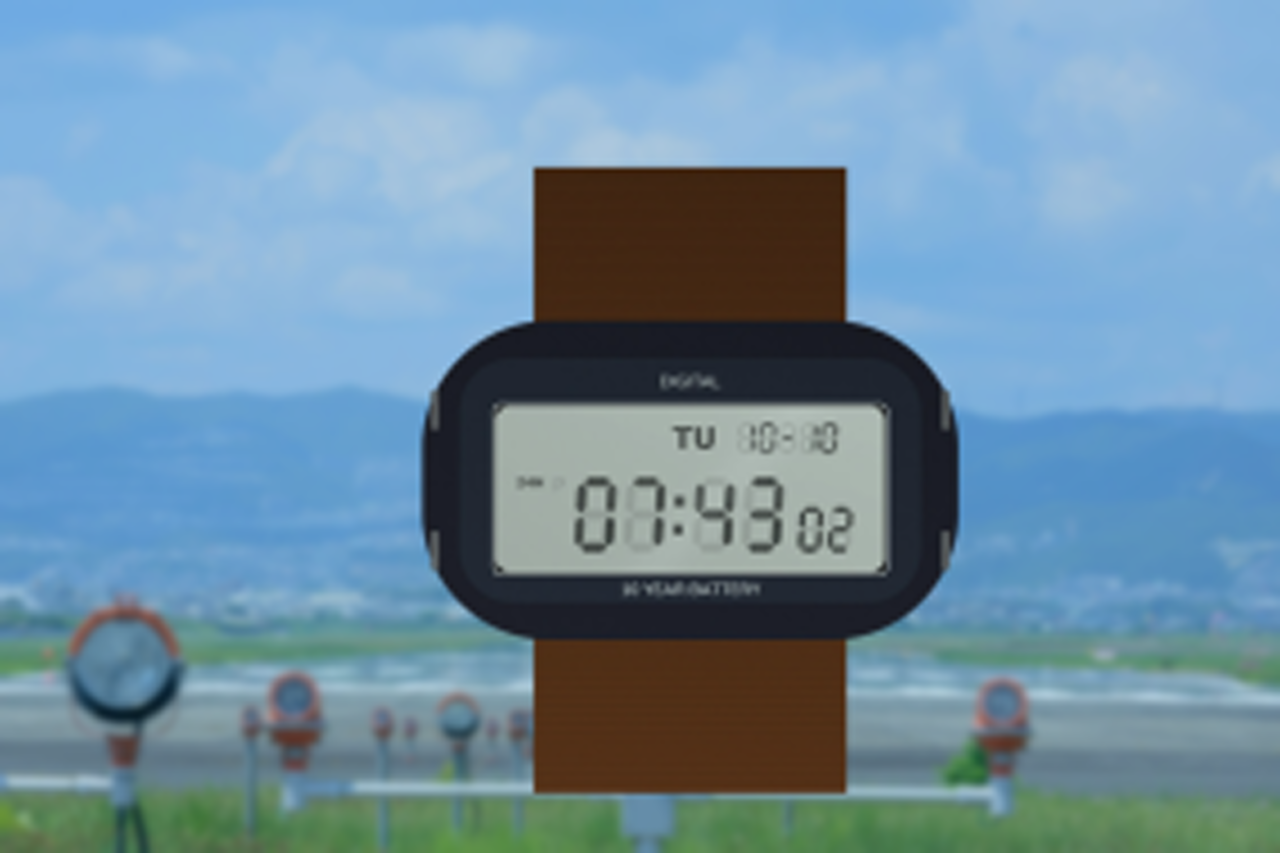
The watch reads 7h43m02s
